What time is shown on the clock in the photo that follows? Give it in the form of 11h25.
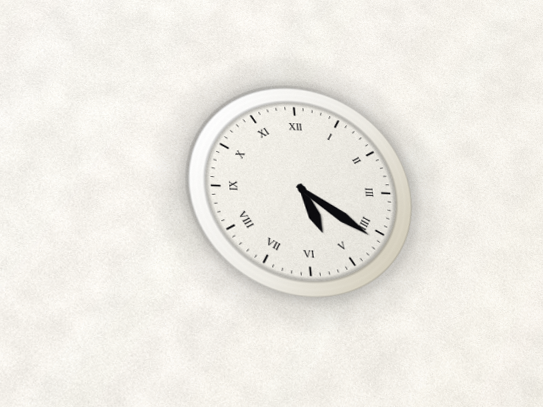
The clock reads 5h21
